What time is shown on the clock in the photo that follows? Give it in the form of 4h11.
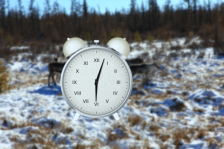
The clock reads 6h03
